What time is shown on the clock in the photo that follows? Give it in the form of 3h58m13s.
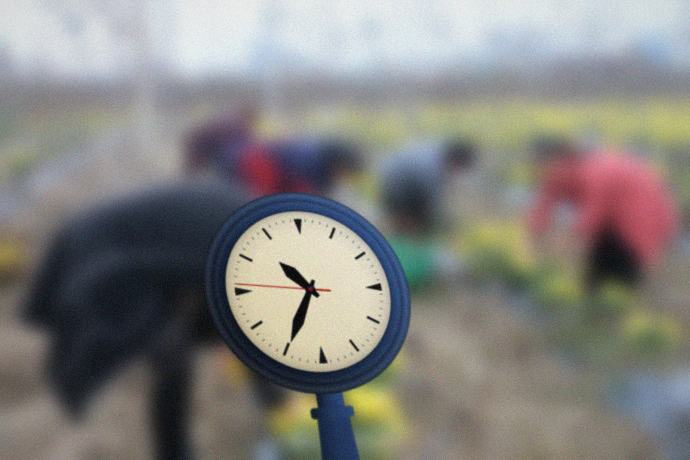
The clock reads 10h34m46s
